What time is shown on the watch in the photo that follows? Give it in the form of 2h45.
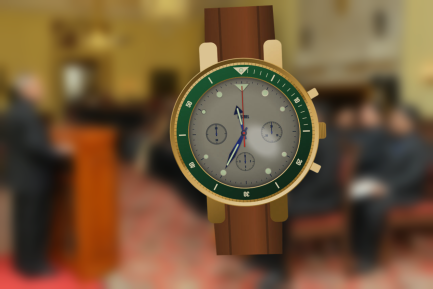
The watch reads 11h35
